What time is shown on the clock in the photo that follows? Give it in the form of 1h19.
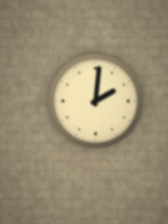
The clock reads 2h01
